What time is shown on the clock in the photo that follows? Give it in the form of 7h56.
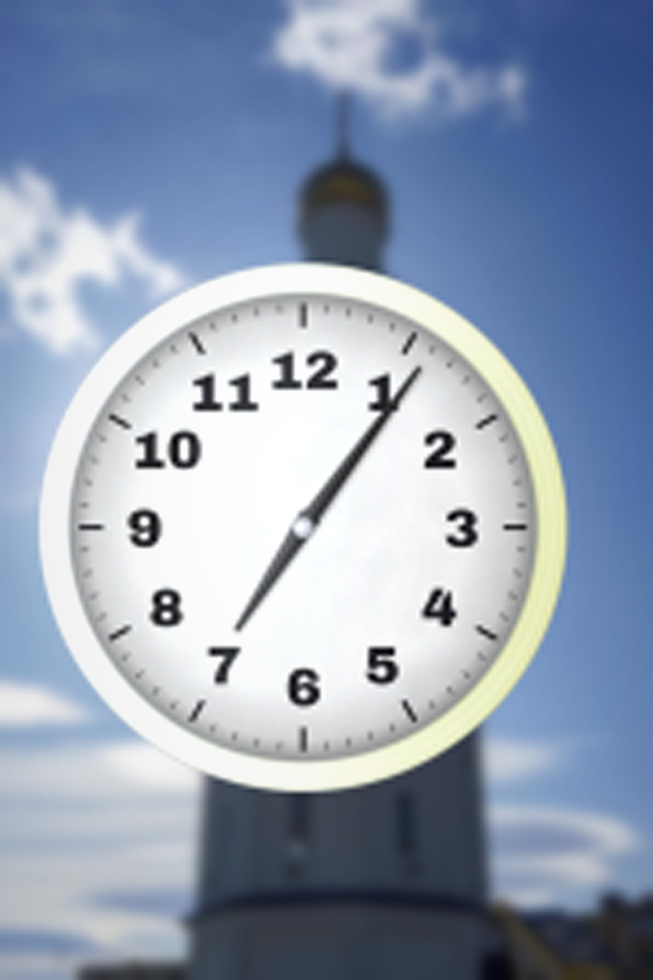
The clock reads 7h06
